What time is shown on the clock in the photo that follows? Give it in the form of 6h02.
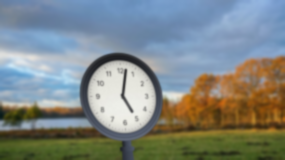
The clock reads 5h02
